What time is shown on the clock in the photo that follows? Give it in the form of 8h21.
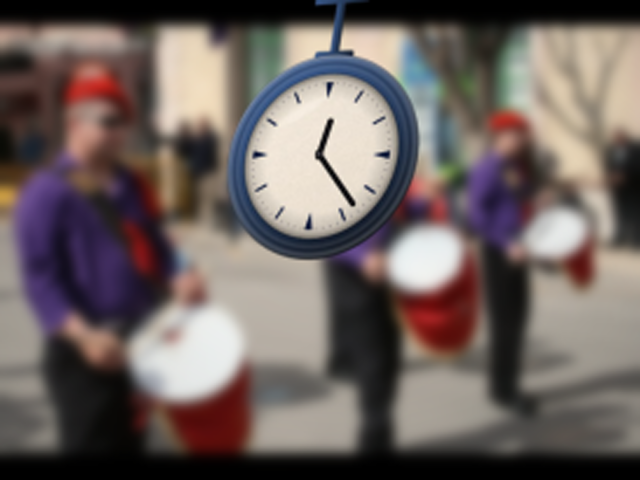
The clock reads 12h23
